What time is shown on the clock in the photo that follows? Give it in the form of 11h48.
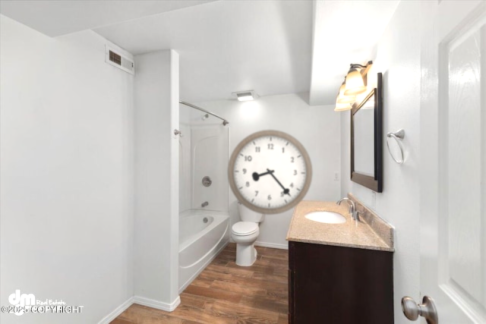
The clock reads 8h23
